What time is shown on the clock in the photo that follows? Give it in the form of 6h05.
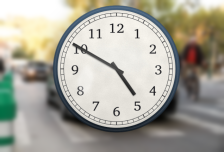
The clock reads 4h50
